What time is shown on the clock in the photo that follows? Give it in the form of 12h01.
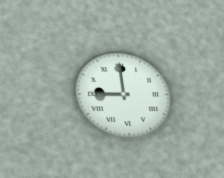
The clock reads 9h00
